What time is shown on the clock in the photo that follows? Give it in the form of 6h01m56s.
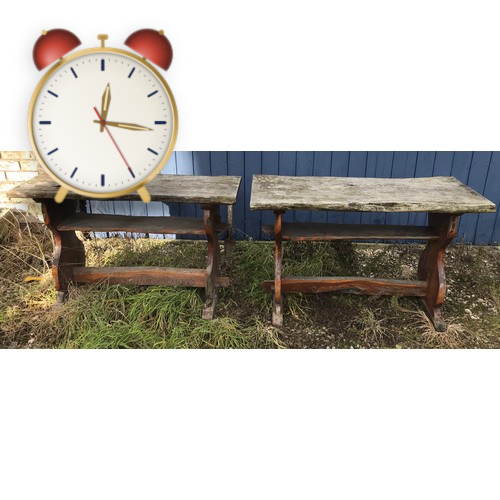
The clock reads 12h16m25s
